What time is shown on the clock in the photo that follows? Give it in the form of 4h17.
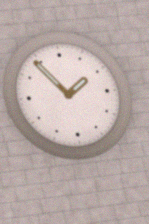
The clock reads 1h54
